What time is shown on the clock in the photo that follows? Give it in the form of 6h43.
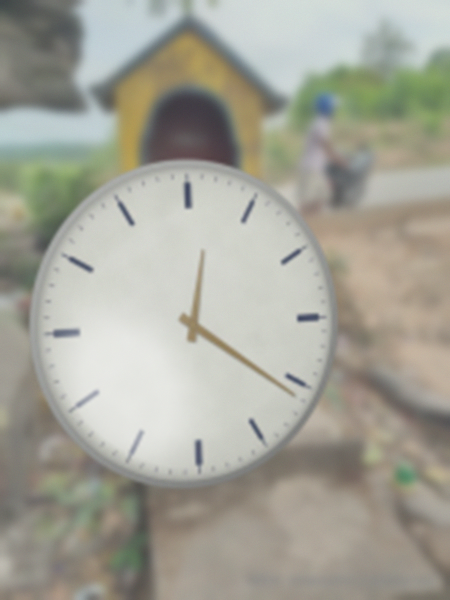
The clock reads 12h21
